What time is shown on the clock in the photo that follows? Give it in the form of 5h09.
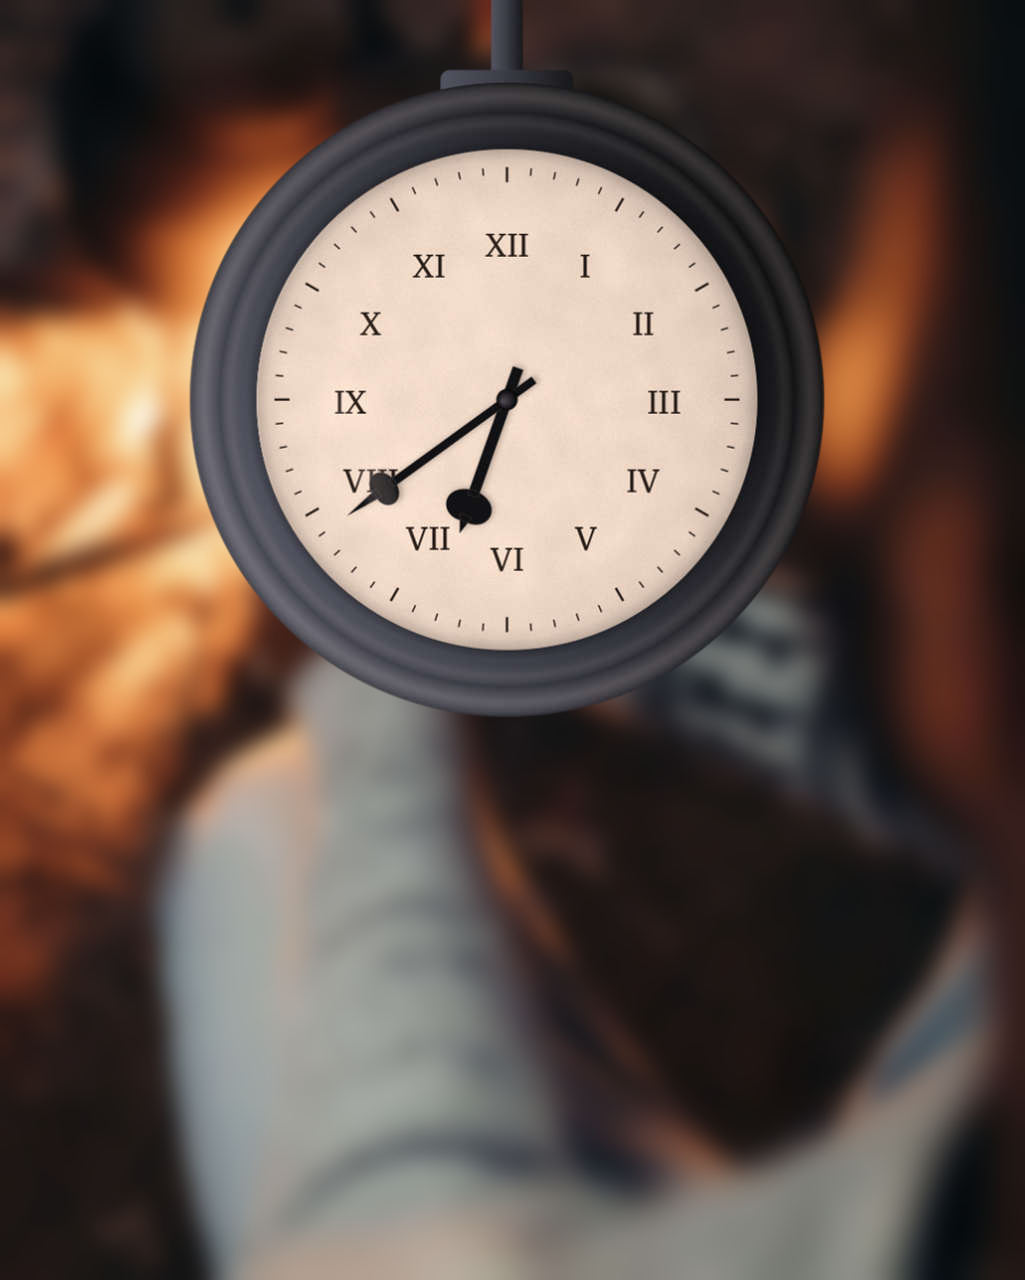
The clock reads 6h39
